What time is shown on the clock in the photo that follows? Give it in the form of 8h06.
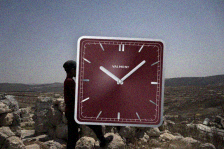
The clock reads 10h08
